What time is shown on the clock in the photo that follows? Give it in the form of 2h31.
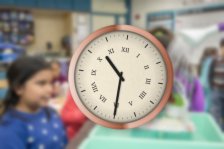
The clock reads 10h30
